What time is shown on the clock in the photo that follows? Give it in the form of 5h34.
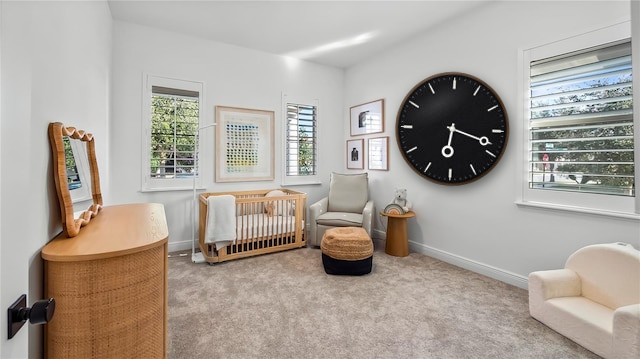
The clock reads 6h18
